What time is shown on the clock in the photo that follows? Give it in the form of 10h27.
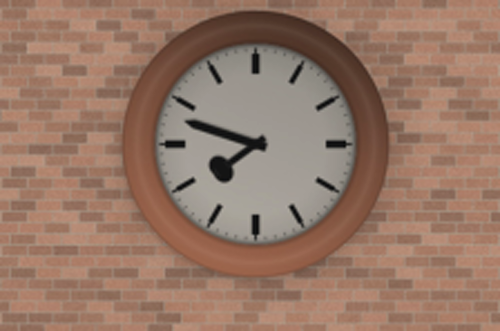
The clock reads 7h48
